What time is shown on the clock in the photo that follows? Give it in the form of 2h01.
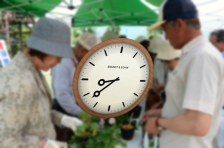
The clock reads 8h38
